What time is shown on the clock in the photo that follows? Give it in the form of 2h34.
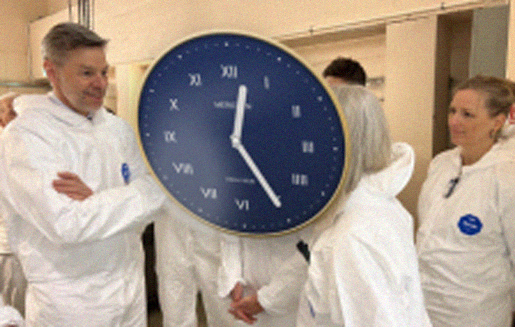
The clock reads 12h25
